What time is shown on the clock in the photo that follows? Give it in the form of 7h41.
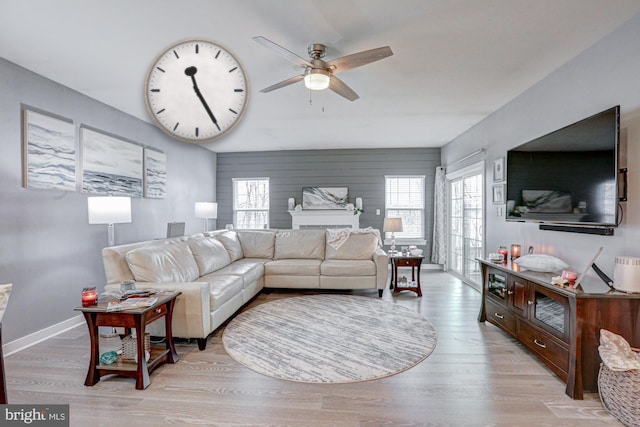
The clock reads 11h25
